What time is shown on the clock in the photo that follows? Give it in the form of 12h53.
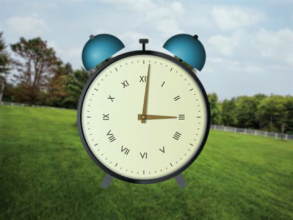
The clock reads 3h01
